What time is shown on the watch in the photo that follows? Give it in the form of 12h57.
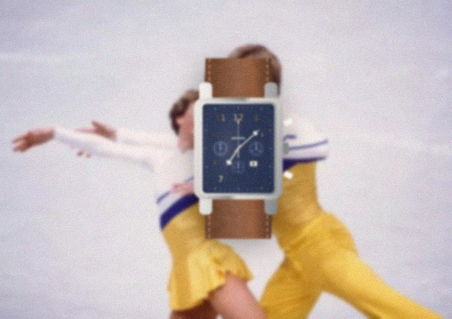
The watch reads 7h08
